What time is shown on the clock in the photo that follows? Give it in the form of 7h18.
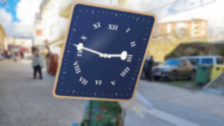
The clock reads 2h47
